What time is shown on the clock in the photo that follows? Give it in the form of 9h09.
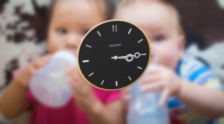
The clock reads 3h15
